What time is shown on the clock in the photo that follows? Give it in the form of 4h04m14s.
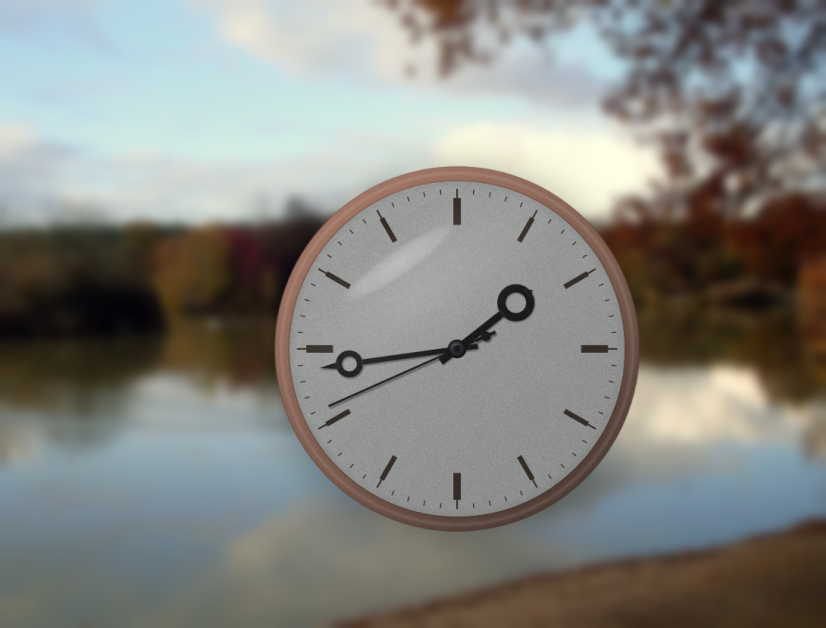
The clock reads 1h43m41s
